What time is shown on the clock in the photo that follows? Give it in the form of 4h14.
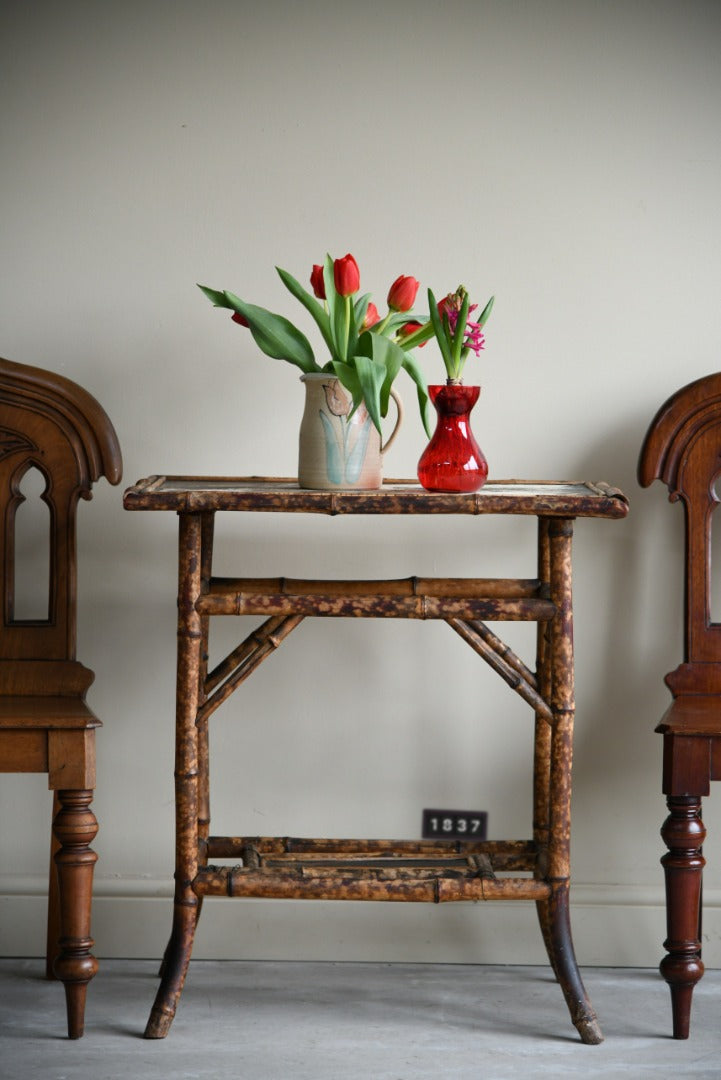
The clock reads 18h37
